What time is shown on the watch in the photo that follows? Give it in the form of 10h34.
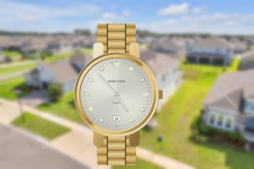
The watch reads 4h53
